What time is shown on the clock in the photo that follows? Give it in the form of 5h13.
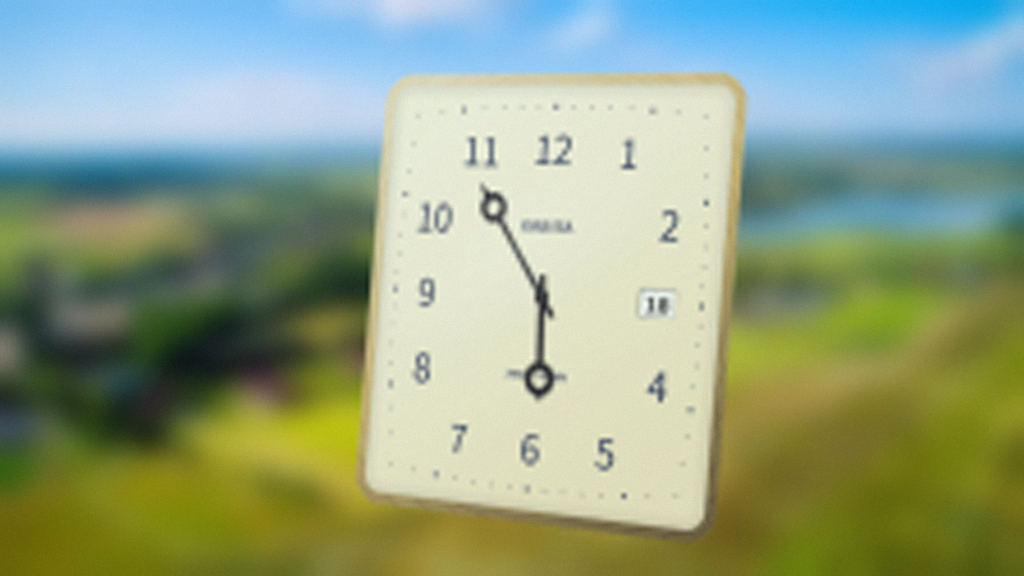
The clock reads 5h54
